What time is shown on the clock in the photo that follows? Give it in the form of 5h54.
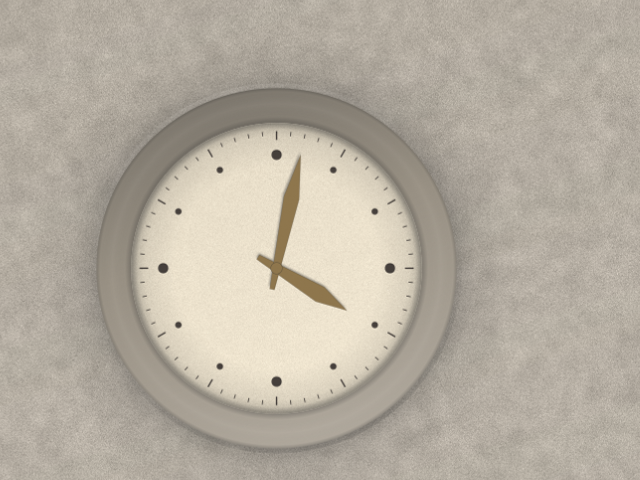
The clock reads 4h02
